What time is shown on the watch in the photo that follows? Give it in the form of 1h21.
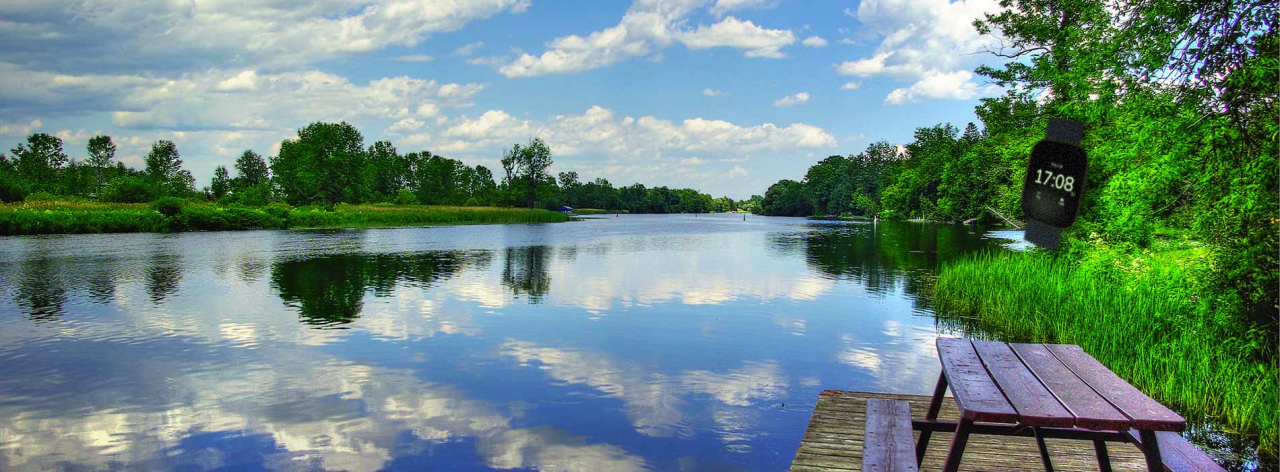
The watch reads 17h08
